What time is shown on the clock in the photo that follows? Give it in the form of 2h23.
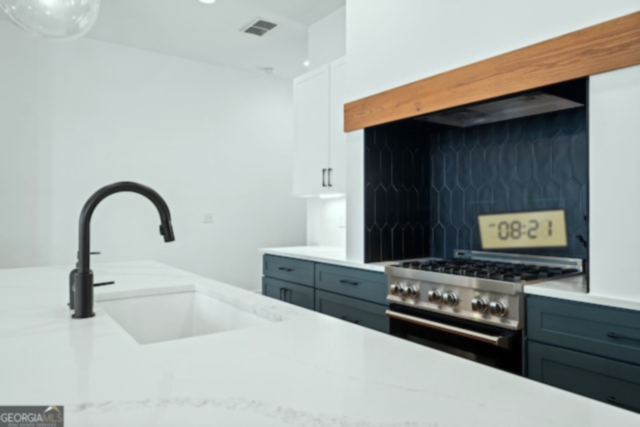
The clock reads 8h21
